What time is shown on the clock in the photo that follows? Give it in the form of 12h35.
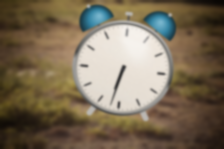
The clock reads 6h32
